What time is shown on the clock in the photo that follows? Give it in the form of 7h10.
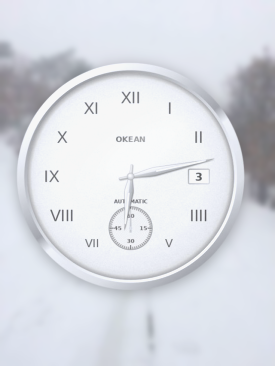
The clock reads 6h13
